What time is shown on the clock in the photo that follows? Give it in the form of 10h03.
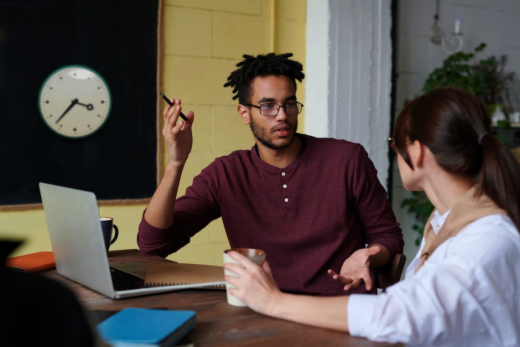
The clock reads 3h37
